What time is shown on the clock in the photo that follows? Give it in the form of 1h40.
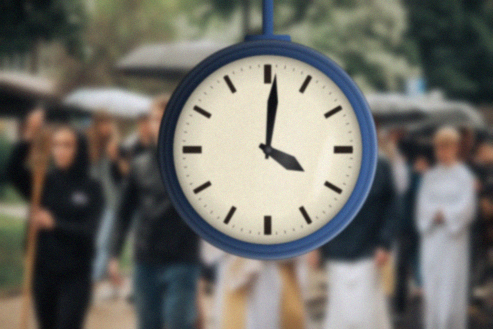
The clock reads 4h01
